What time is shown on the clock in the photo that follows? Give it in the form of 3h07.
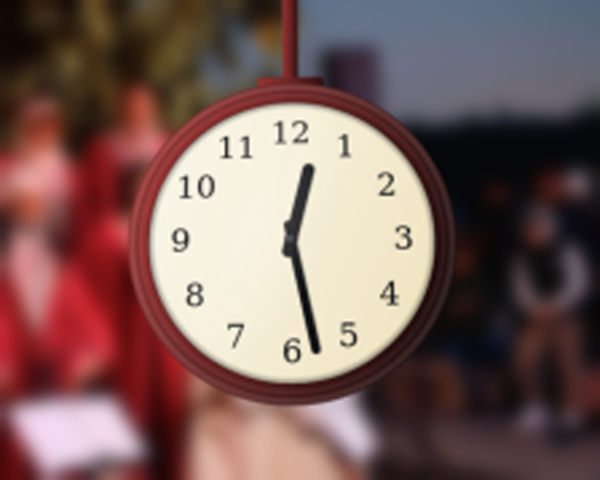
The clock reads 12h28
